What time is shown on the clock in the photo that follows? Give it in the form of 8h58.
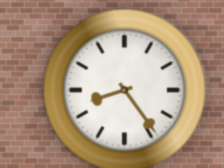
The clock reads 8h24
